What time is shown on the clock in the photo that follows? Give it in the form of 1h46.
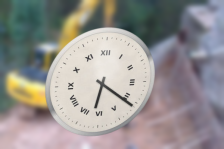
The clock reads 6h21
